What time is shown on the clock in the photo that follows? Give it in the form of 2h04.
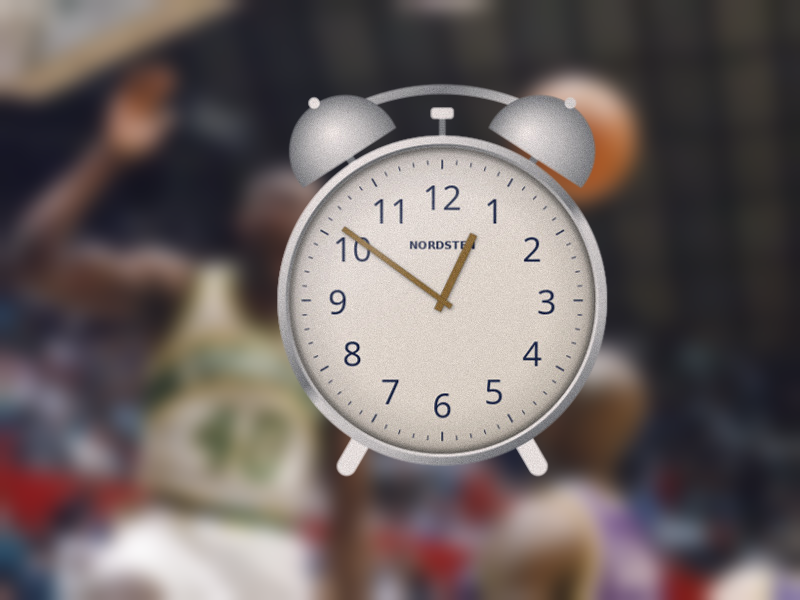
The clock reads 12h51
